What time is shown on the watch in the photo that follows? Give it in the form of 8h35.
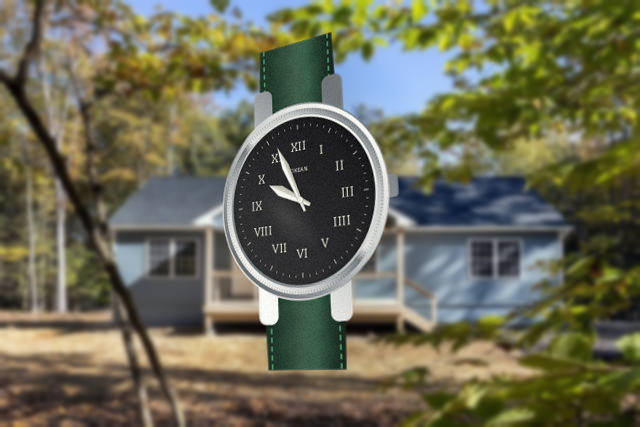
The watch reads 9h56
